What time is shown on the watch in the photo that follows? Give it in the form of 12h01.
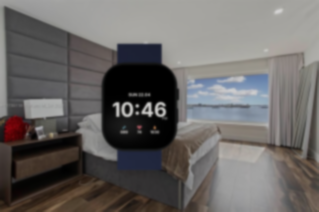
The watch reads 10h46
